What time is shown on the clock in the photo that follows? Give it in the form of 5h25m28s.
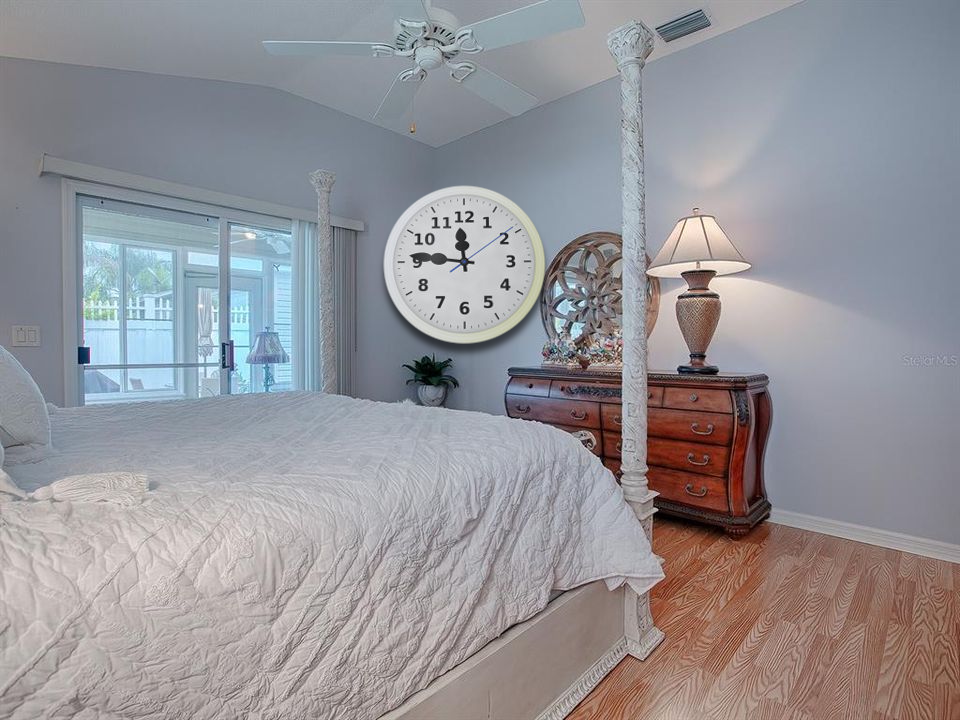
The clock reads 11h46m09s
